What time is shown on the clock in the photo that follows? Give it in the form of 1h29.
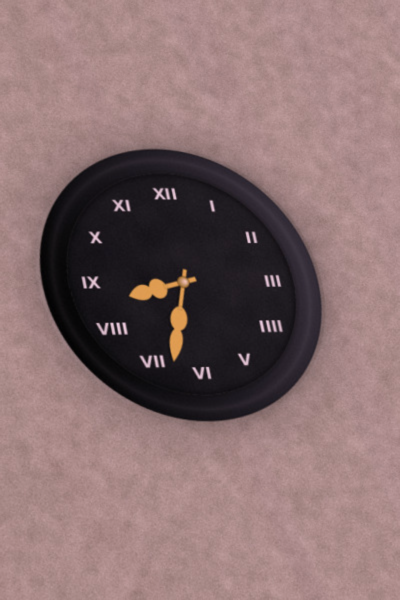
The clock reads 8h33
